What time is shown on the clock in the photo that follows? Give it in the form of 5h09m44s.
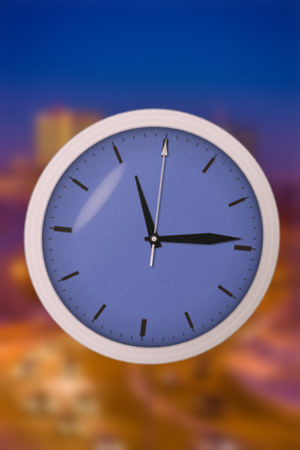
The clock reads 11h14m00s
